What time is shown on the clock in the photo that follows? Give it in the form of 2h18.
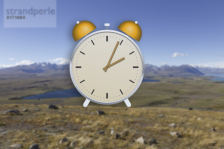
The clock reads 2h04
